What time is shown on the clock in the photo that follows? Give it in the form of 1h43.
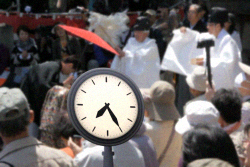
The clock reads 7h25
